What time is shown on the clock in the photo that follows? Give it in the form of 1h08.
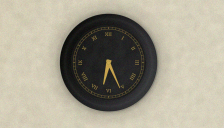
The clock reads 6h26
